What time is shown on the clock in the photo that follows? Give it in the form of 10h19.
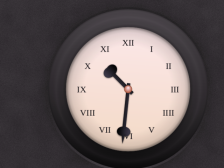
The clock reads 10h31
